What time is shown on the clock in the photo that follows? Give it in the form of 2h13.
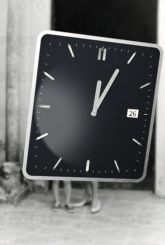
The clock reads 12h04
